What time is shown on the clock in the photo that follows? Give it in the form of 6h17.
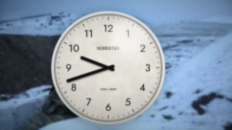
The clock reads 9h42
